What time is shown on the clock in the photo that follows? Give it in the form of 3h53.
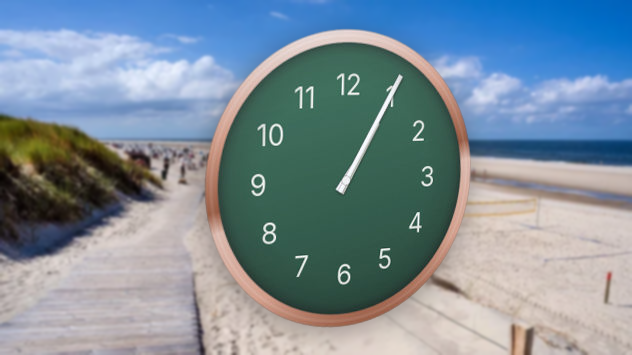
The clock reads 1h05
